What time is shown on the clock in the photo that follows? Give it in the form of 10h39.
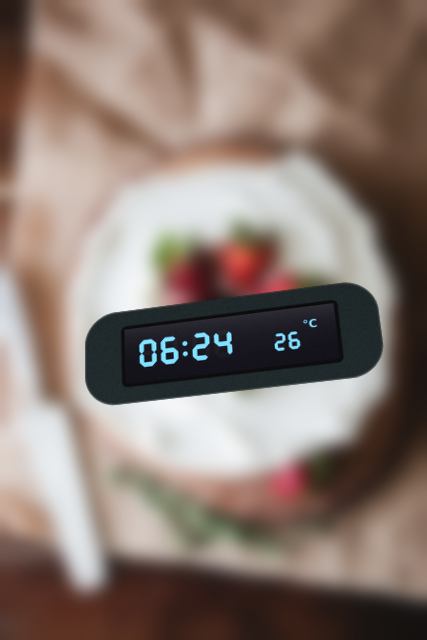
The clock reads 6h24
